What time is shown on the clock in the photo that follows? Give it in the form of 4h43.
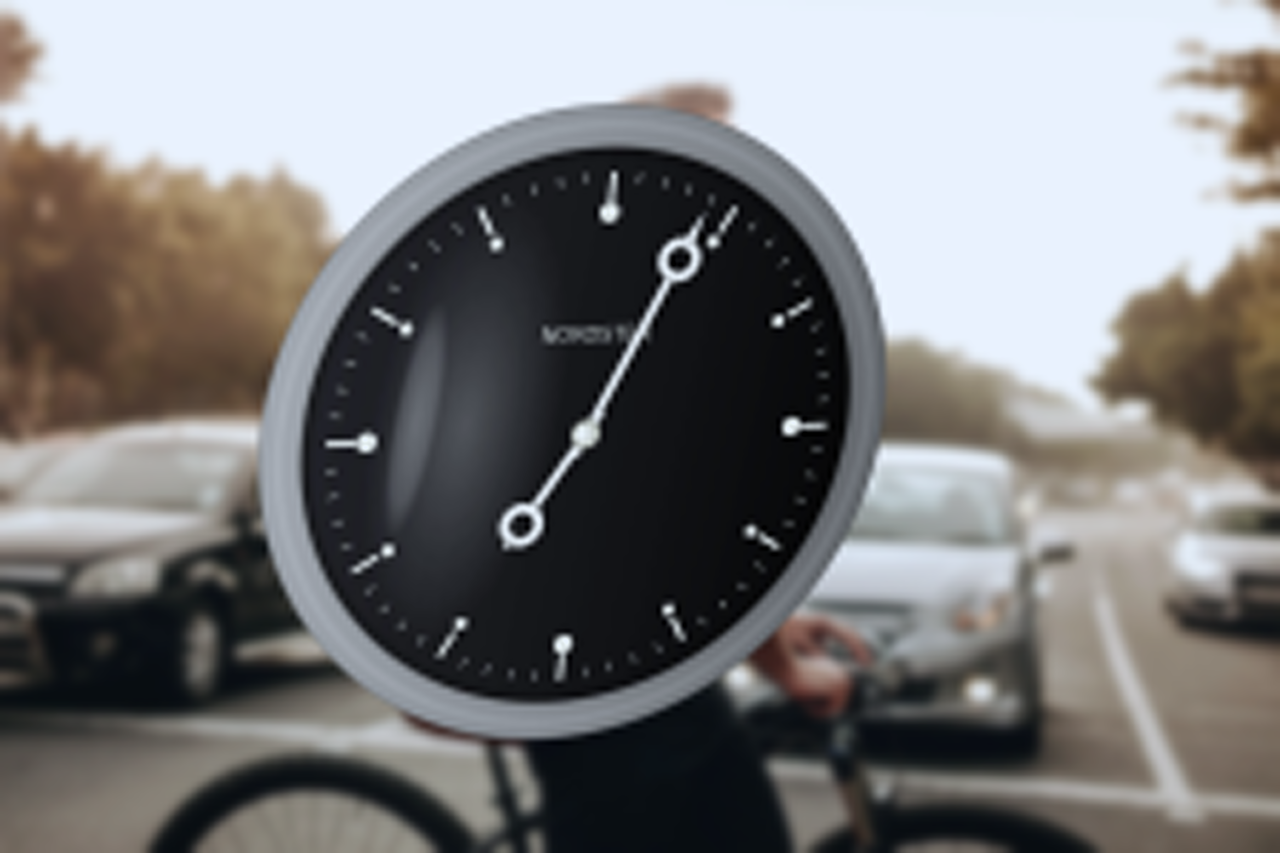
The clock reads 7h04
